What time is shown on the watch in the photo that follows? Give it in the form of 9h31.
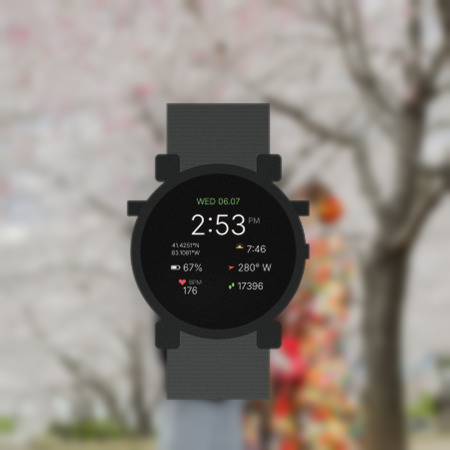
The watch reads 2h53
